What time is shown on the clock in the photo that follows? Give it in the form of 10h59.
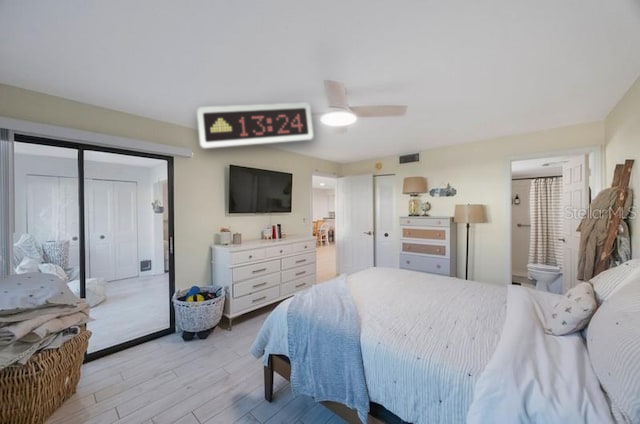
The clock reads 13h24
